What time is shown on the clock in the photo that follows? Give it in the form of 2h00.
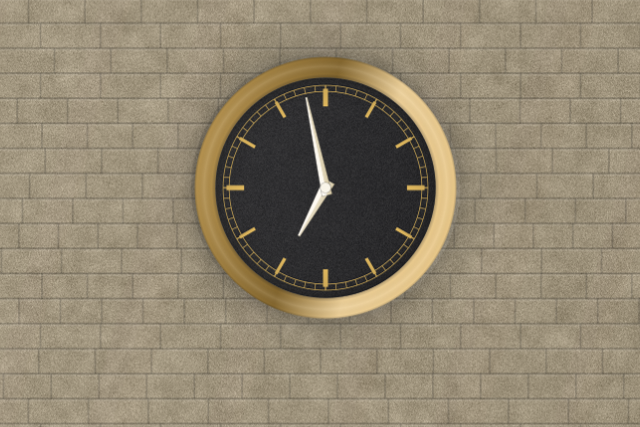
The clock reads 6h58
